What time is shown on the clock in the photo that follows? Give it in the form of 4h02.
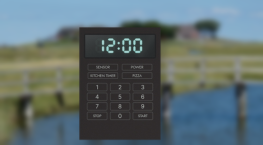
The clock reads 12h00
